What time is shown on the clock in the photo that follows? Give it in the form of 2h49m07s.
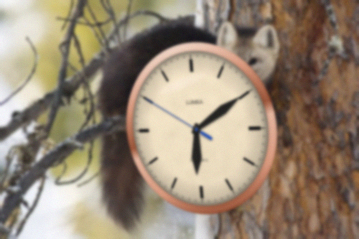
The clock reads 6h09m50s
